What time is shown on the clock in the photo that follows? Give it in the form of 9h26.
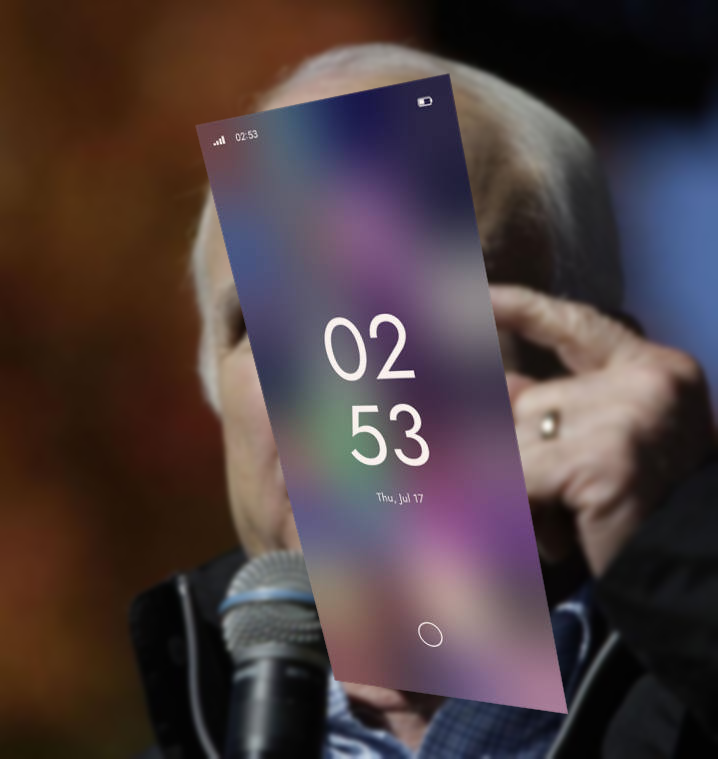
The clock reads 2h53
